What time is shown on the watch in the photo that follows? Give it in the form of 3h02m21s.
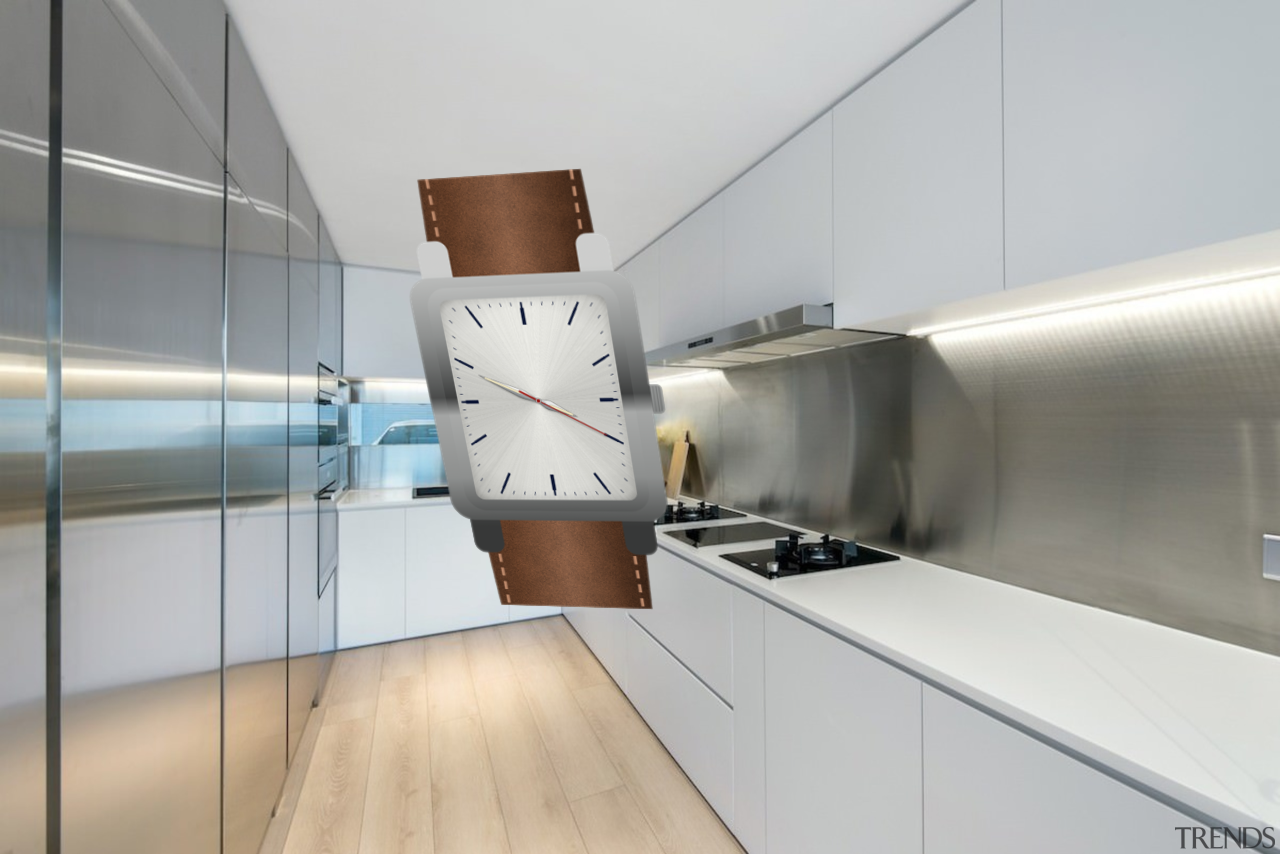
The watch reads 3h49m20s
